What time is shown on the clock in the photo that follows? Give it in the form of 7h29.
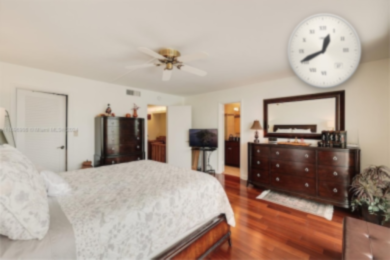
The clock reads 12h41
